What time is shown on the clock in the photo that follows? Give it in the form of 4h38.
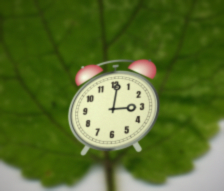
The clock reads 3h01
